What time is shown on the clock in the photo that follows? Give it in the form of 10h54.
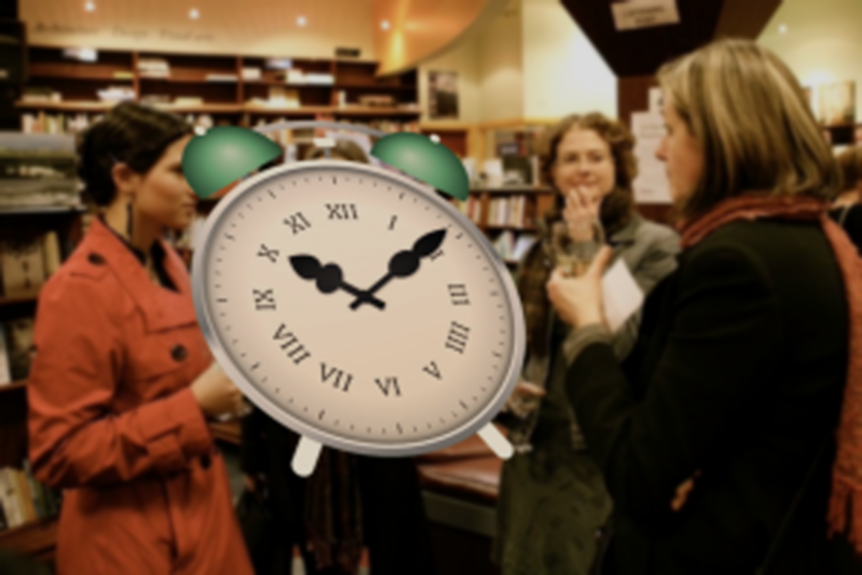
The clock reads 10h09
